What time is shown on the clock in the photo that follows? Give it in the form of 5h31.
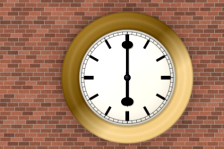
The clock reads 6h00
